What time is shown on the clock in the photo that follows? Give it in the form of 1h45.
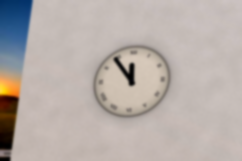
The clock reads 11h54
